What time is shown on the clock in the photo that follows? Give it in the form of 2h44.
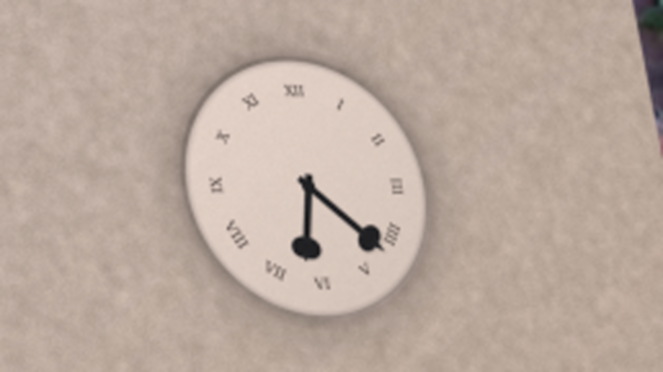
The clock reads 6h22
